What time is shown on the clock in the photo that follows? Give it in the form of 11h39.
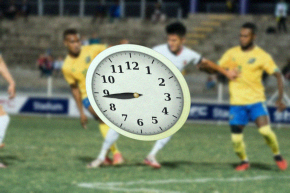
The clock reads 8h44
